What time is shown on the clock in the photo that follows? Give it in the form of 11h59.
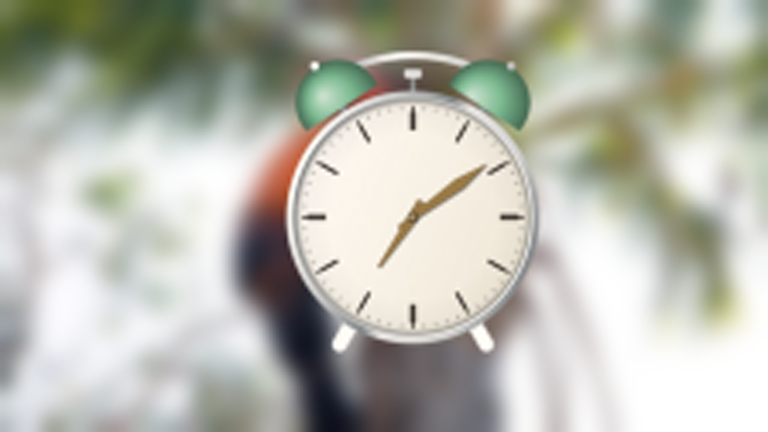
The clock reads 7h09
